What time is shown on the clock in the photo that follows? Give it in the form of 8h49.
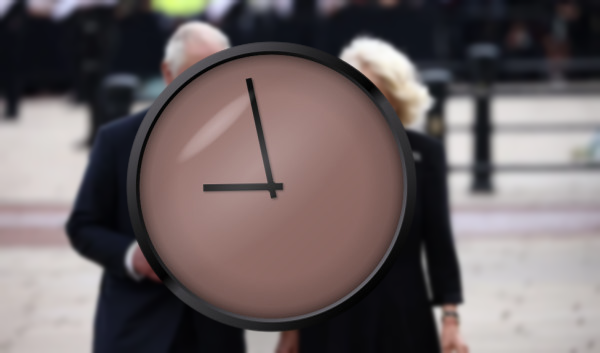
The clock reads 8h58
